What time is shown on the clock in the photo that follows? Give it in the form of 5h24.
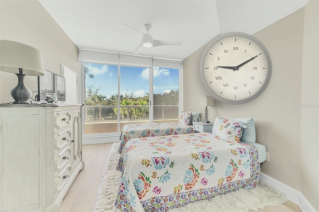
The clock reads 9h10
